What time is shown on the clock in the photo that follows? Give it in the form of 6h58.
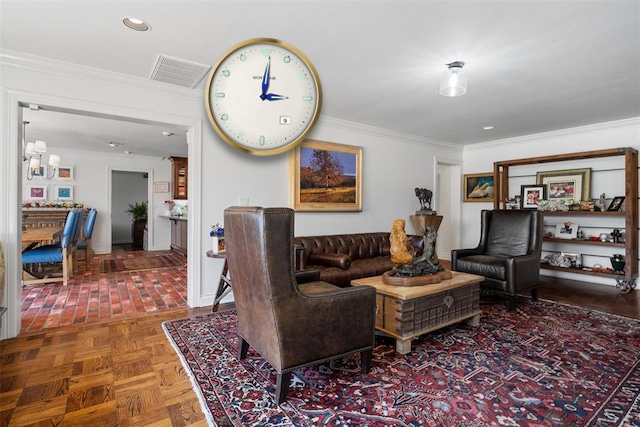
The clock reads 3h01
